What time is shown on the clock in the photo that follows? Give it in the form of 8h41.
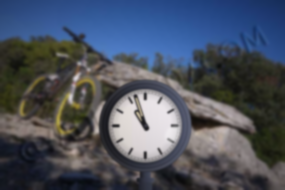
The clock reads 10h57
